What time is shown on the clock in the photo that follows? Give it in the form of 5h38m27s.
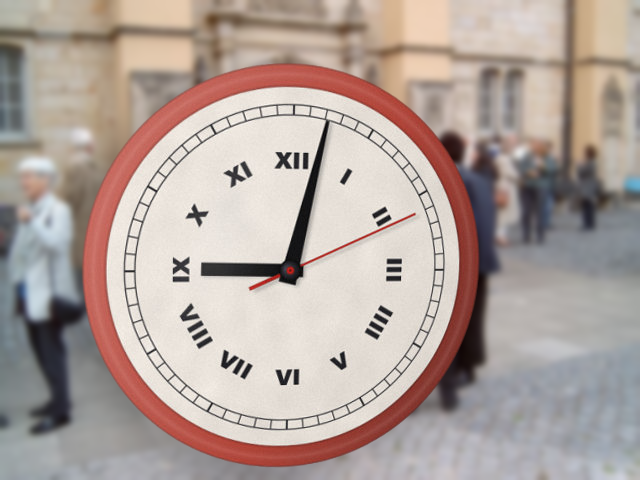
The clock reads 9h02m11s
